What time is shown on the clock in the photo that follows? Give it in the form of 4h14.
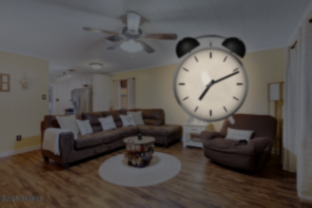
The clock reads 7h11
